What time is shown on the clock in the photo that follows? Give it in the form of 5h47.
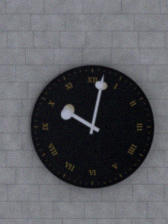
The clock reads 10h02
